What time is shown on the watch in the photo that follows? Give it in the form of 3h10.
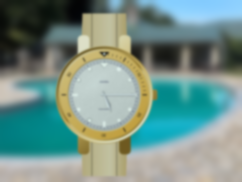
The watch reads 5h15
